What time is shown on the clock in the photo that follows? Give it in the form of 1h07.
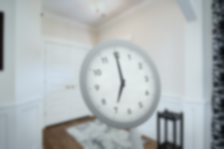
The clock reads 7h00
